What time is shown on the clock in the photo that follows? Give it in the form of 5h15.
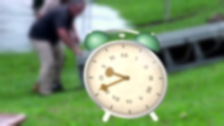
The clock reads 9h41
